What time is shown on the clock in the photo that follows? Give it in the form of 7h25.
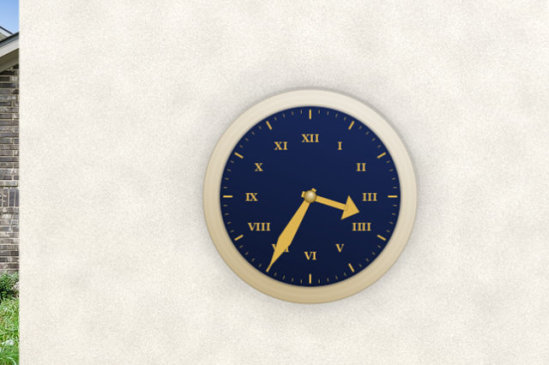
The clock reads 3h35
